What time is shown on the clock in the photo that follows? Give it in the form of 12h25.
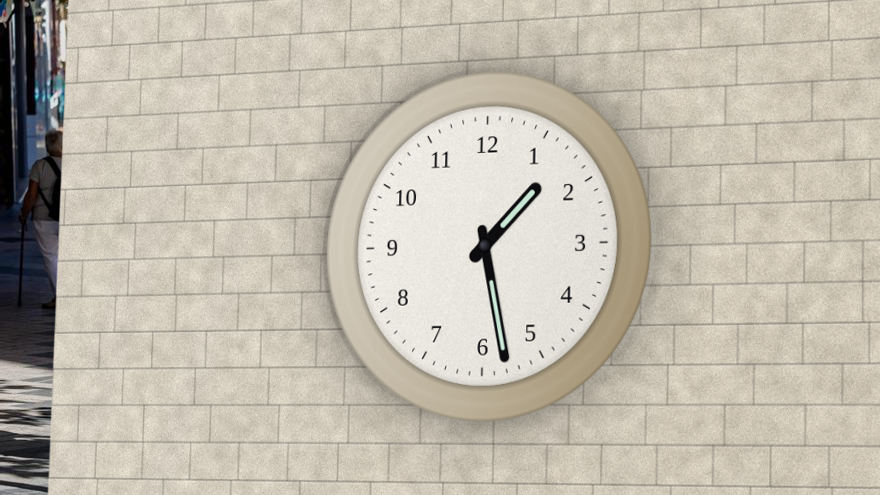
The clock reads 1h28
